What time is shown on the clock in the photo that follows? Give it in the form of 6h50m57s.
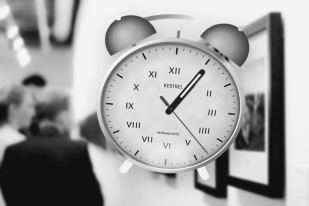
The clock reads 1h05m23s
